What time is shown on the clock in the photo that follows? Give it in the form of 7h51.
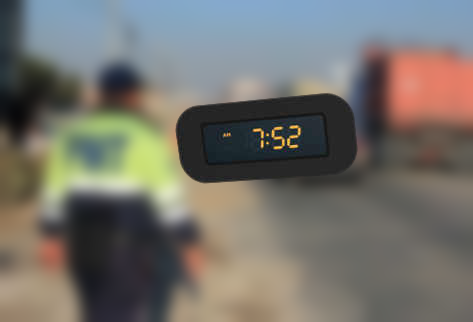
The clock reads 7h52
